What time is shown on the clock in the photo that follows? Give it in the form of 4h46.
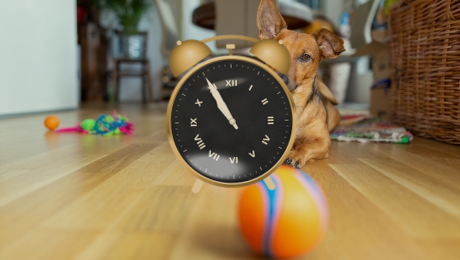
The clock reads 10h55
